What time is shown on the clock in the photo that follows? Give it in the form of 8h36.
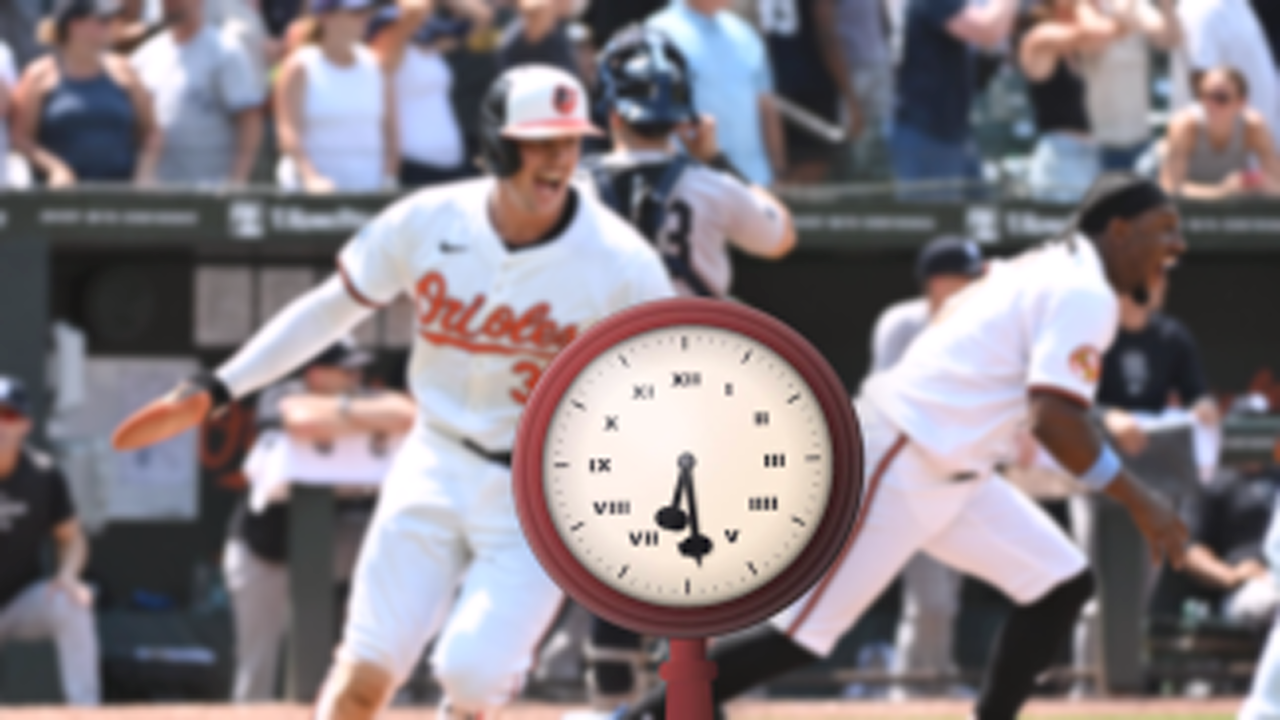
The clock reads 6h29
